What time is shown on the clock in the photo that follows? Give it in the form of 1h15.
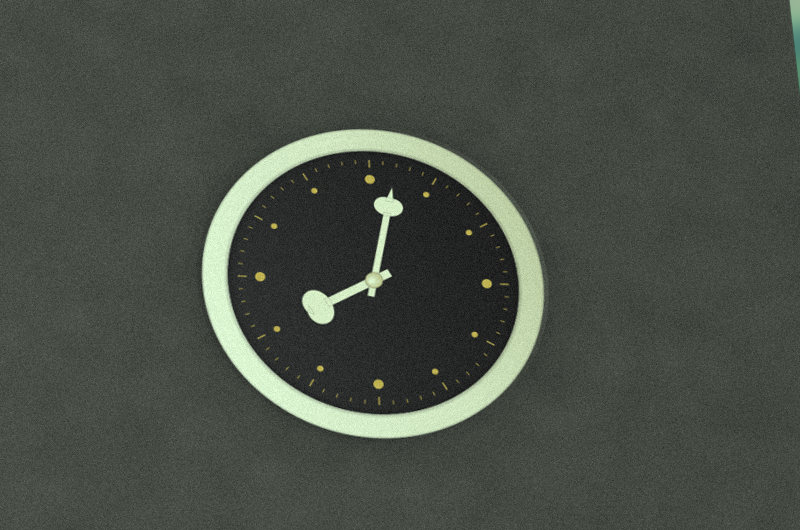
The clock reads 8h02
